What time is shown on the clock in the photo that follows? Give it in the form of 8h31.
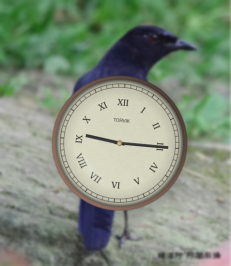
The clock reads 9h15
